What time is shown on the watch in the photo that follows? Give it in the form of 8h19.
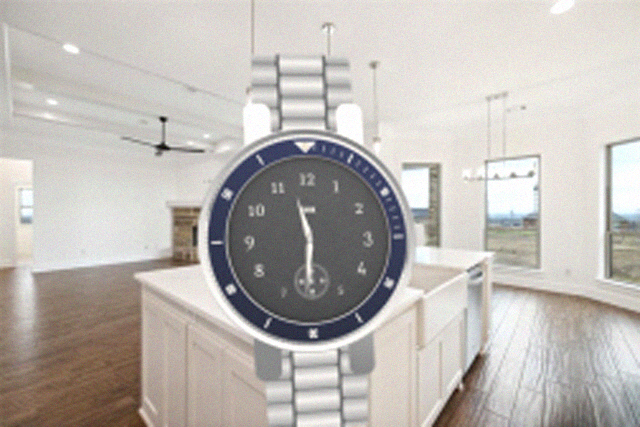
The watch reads 11h31
